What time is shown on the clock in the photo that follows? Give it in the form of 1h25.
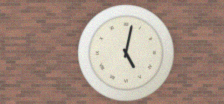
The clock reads 5h02
